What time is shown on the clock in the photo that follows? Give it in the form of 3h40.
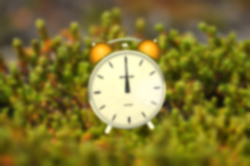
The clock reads 12h00
